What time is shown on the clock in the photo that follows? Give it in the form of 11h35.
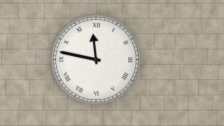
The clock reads 11h47
